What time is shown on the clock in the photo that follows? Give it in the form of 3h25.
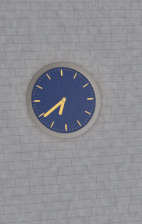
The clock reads 6h39
